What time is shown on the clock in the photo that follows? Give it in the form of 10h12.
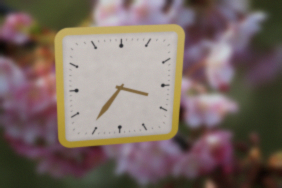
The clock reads 3h36
